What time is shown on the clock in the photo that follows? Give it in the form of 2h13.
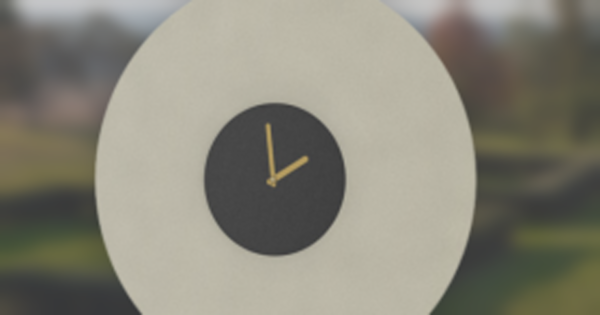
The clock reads 1h59
